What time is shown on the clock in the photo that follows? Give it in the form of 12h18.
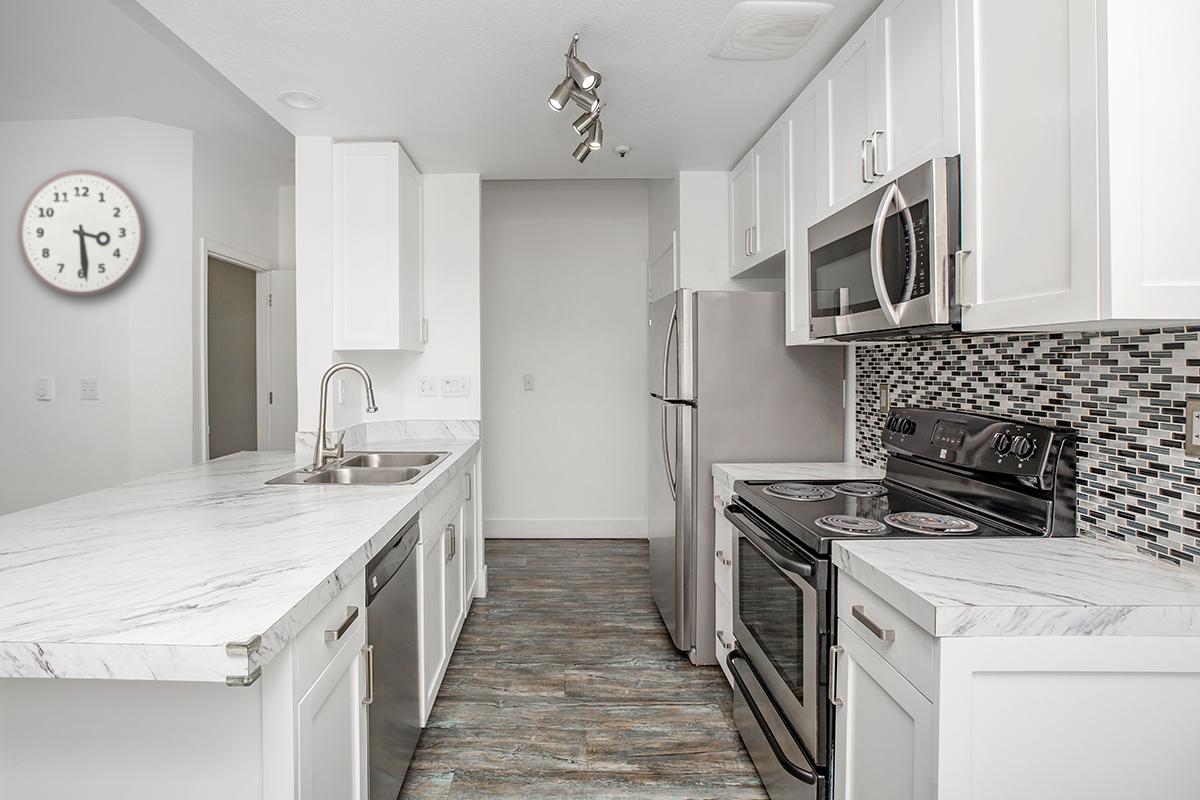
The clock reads 3h29
